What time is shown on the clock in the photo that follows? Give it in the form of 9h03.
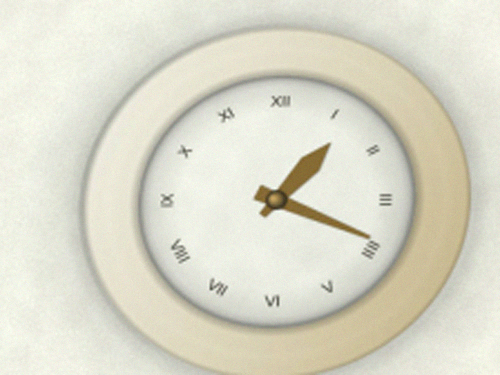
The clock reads 1h19
